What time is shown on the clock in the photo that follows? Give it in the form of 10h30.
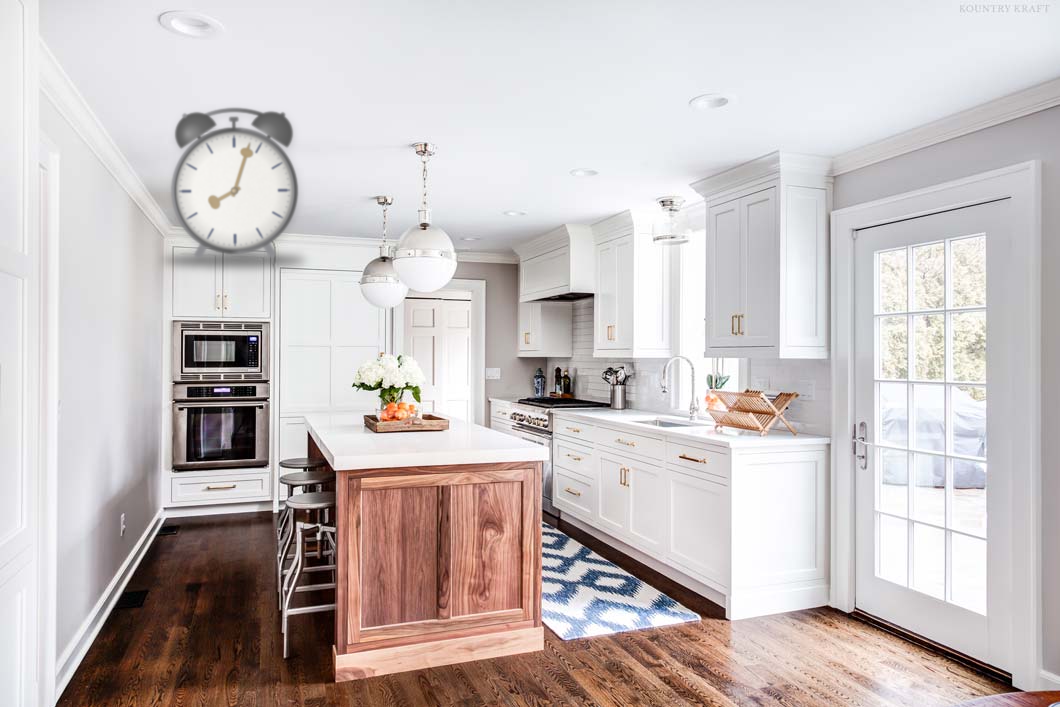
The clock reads 8h03
